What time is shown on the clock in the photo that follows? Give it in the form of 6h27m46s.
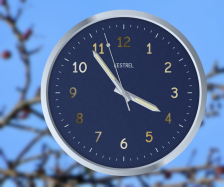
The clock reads 3h53m57s
